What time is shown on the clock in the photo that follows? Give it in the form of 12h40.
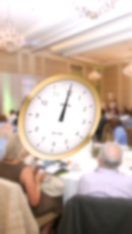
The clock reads 12h00
